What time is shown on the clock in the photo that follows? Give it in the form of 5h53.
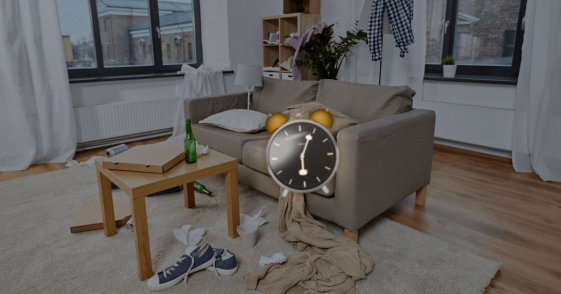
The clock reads 6h04
